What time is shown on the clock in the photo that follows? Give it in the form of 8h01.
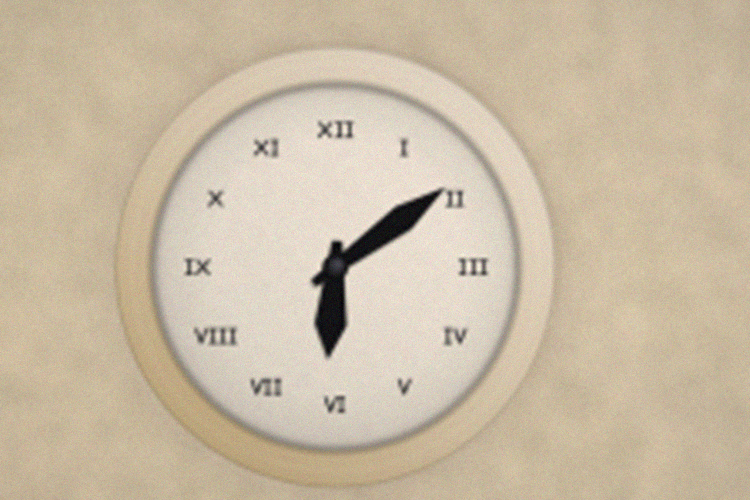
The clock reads 6h09
